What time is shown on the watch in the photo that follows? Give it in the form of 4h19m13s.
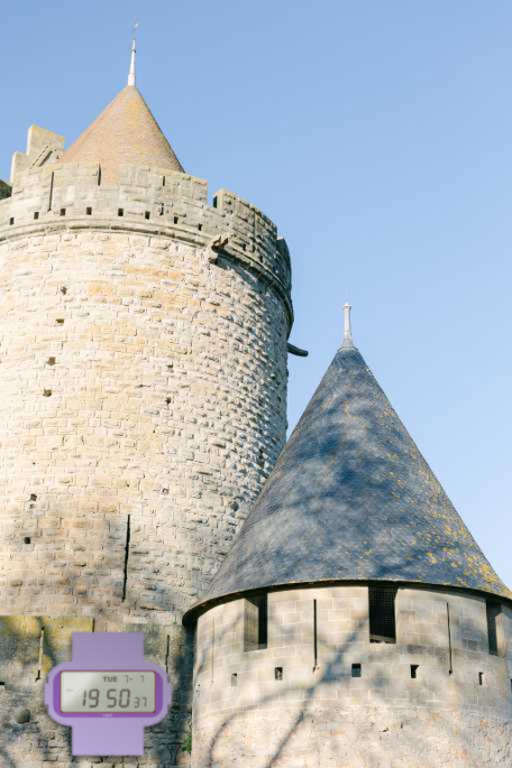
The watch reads 19h50m37s
